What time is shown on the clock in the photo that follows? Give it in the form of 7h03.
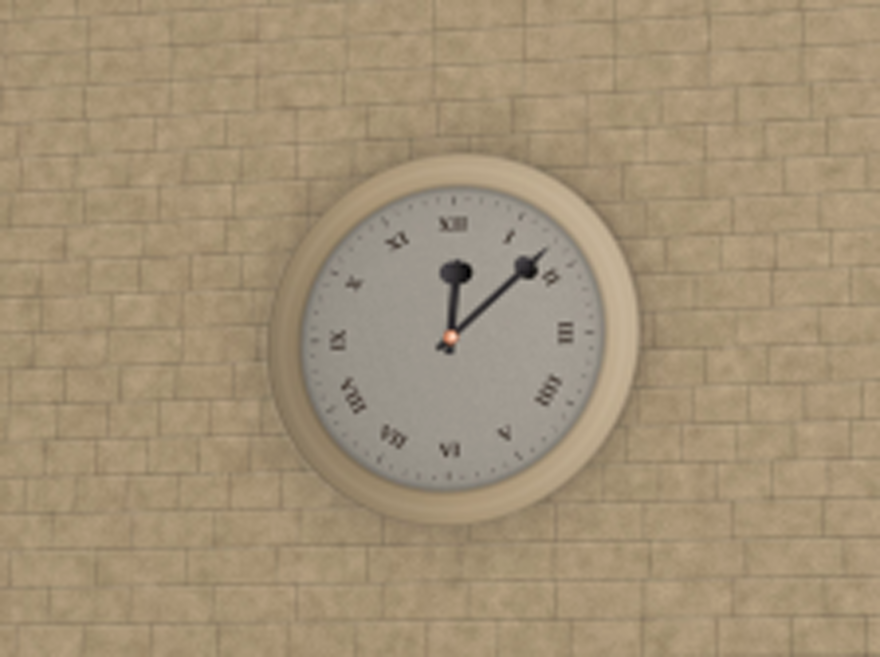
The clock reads 12h08
